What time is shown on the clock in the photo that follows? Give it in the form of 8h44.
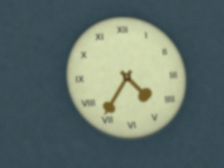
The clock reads 4h36
